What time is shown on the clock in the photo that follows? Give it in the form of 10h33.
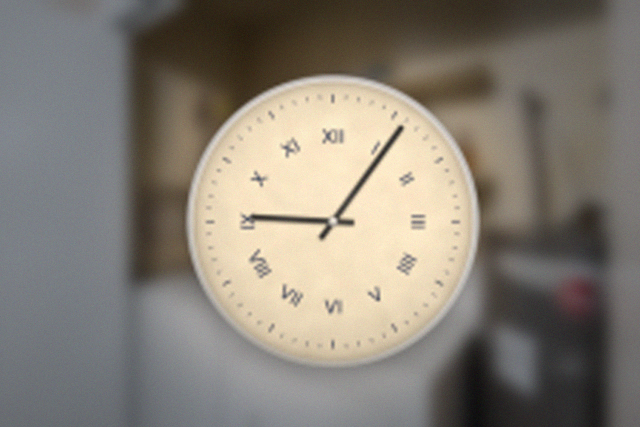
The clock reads 9h06
